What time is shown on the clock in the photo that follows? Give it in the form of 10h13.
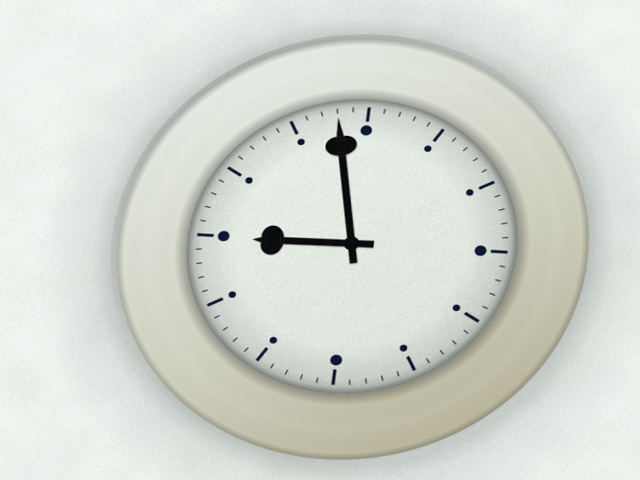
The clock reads 8h58
